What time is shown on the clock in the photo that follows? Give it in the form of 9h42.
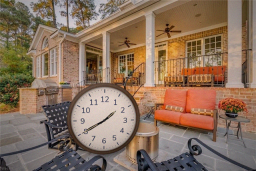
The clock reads 1h40
